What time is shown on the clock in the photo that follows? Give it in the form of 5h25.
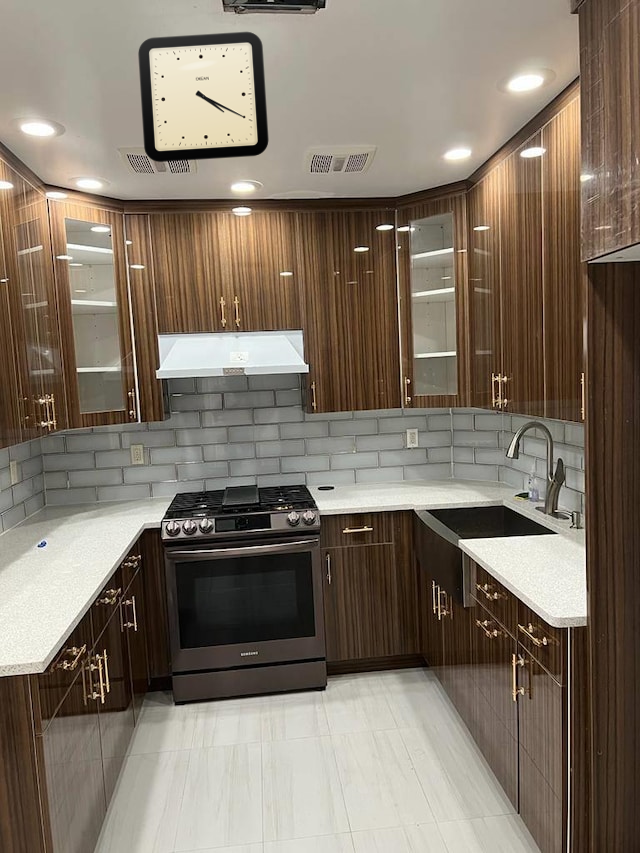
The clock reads 4h20
